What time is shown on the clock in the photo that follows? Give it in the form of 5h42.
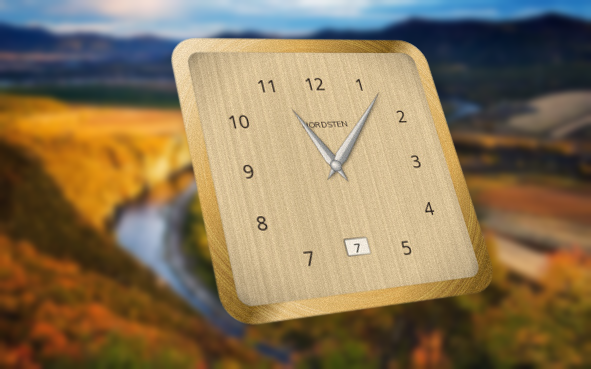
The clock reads 11h07
